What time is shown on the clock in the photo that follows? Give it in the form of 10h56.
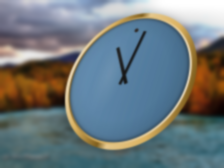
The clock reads 11h02
